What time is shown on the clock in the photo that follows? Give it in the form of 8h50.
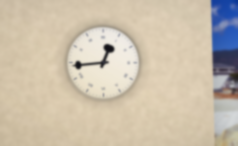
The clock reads 12h44
